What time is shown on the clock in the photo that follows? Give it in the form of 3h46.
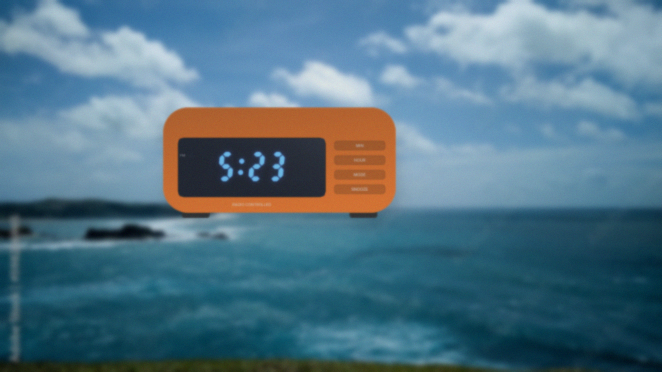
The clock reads 5h23
